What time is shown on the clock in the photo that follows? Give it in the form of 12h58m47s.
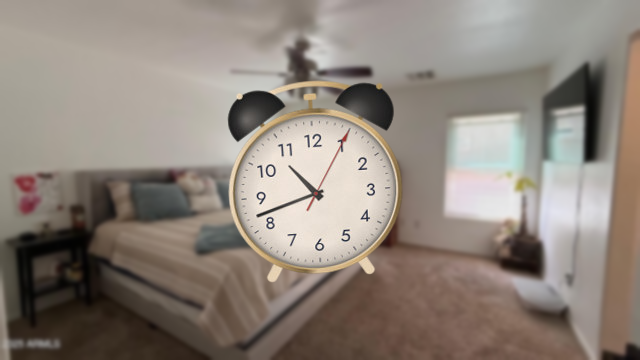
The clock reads 10h42m05s
